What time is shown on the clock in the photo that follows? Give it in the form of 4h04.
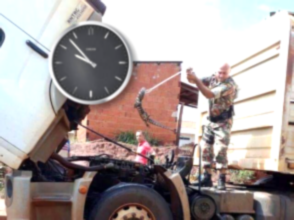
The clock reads 9h53
